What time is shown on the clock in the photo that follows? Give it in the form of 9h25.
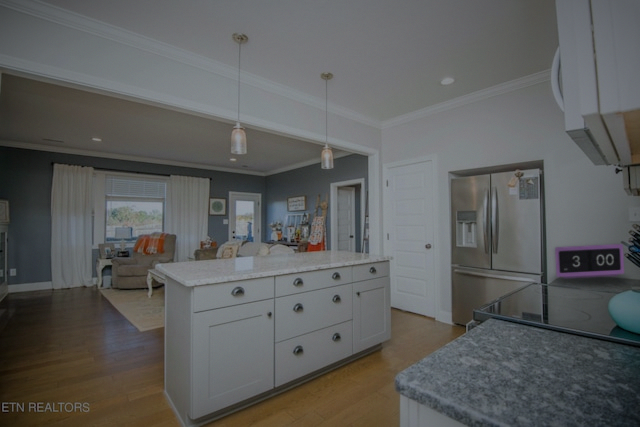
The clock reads 3h00
